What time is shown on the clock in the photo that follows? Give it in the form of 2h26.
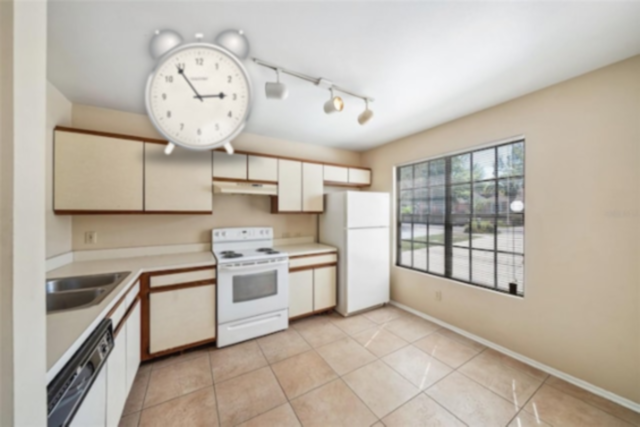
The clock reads 2h54
